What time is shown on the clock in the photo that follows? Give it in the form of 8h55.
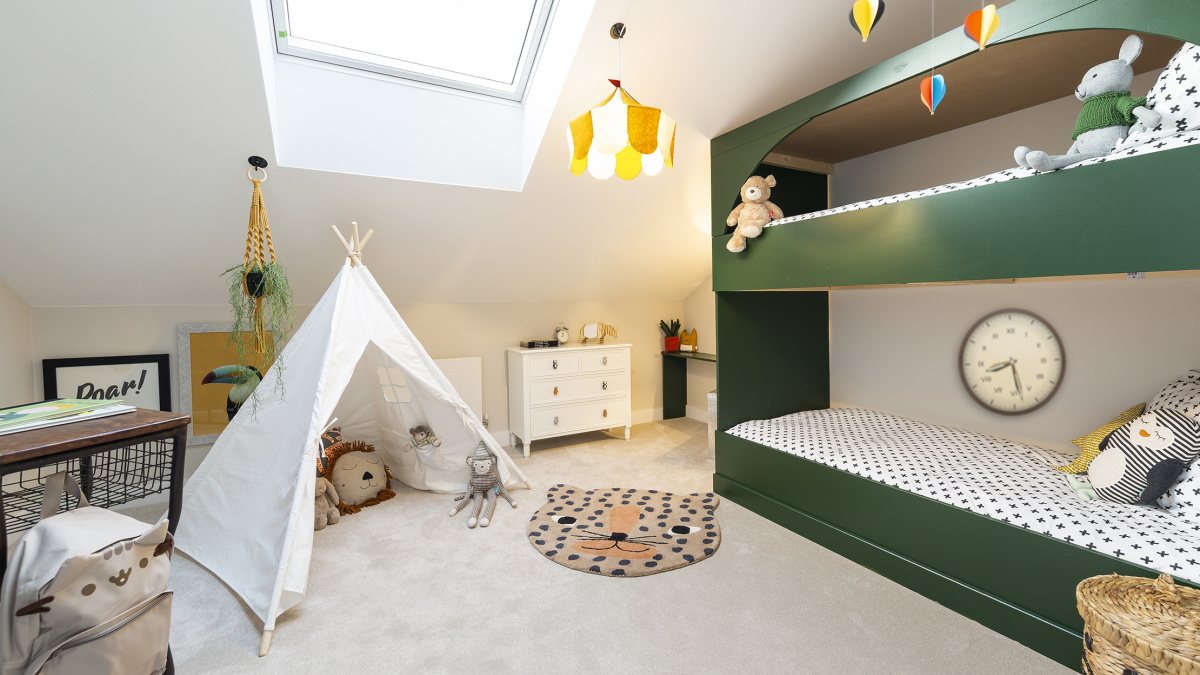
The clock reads 8h28
